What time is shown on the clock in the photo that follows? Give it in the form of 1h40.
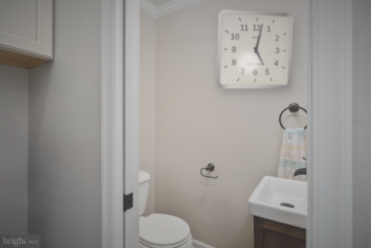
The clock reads 5h02
